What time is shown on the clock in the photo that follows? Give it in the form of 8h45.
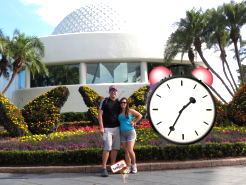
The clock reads 1h35
